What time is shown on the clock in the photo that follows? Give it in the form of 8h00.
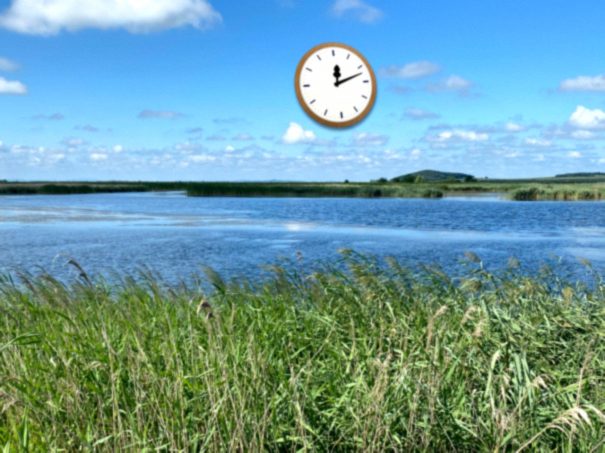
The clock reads 12h12
